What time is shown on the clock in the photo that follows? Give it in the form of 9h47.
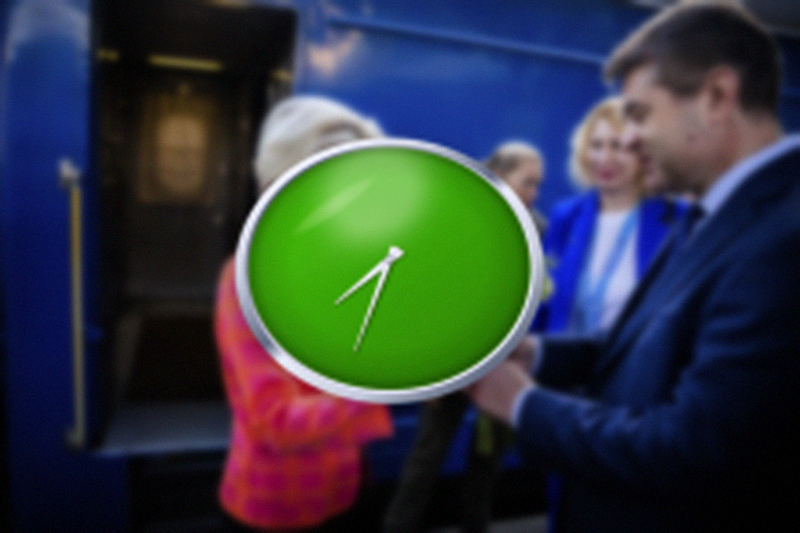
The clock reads 7h33
